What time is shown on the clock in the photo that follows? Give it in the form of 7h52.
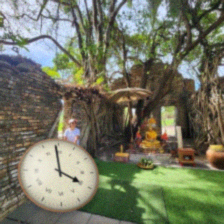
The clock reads 3h59
